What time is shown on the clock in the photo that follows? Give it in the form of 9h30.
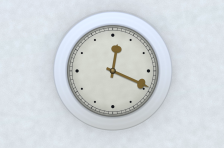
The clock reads 12h19
